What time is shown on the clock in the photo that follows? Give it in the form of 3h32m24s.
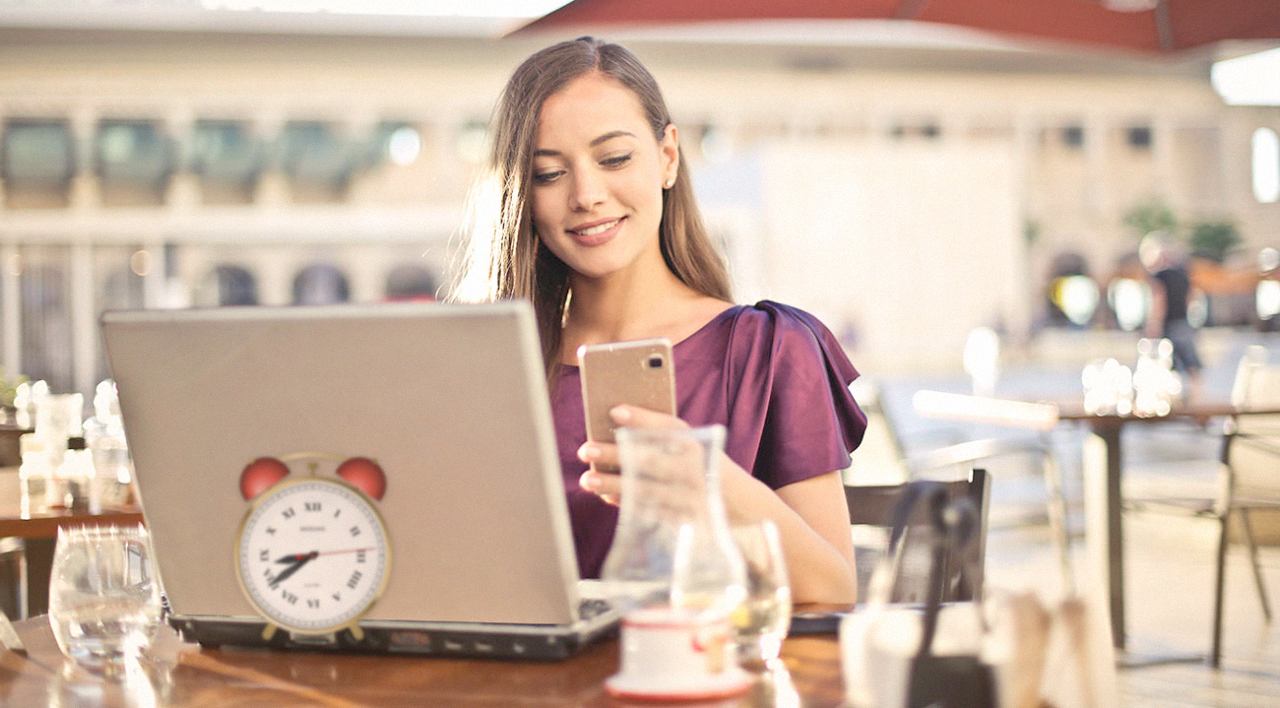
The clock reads 8h39m14s
